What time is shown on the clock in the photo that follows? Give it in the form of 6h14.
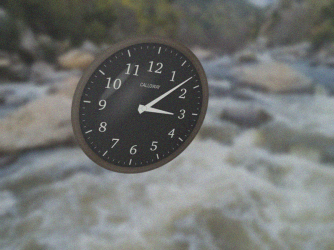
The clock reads 3h08
